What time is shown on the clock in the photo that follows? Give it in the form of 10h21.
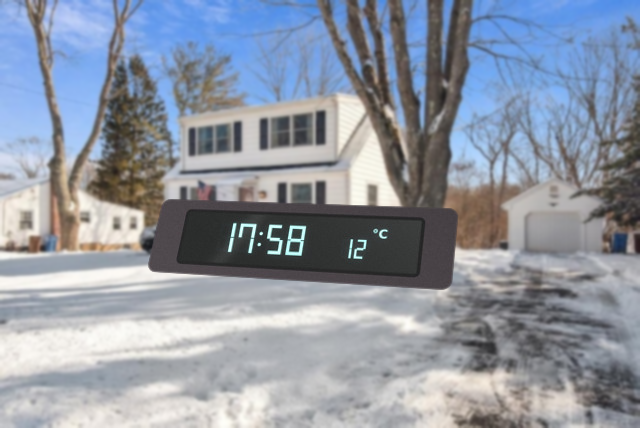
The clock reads 17h58
